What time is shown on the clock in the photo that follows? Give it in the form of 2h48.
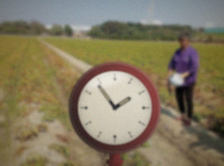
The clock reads 1h54
